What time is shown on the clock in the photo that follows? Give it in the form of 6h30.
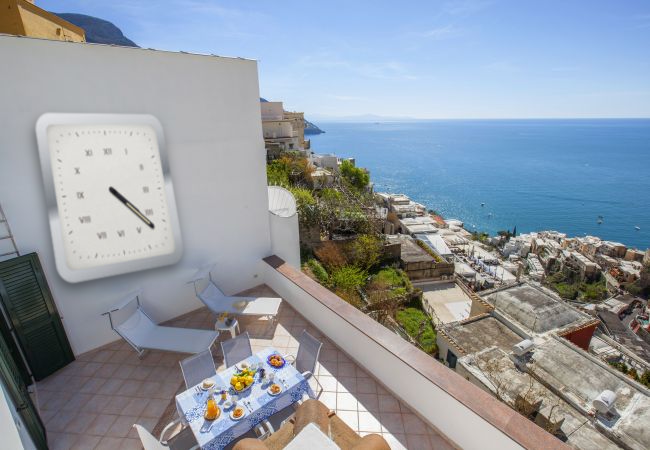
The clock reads 4h22
